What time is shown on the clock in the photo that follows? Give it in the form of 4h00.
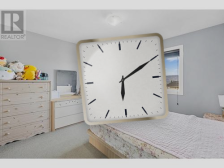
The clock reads 6h10
